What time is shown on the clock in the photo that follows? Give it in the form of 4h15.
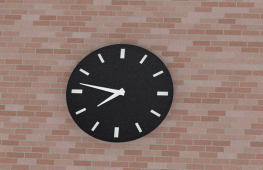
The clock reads 7h47
